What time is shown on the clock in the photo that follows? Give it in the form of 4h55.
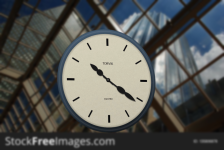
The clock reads 10h21
